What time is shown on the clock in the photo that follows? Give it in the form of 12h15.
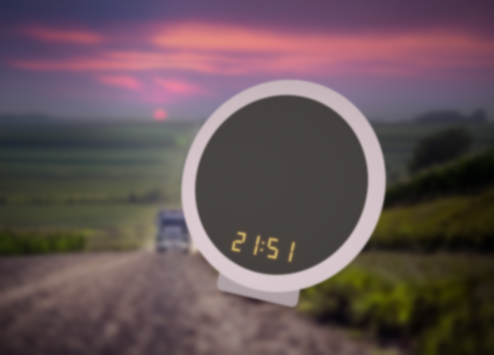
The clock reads 21h51
